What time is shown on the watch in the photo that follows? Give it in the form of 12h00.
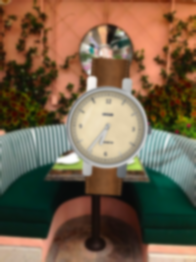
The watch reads 6h36
